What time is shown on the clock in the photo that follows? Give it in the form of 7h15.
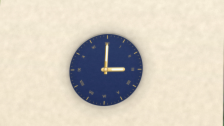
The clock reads 3h00
